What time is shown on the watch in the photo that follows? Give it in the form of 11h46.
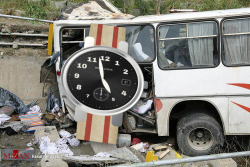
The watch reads 4h58
